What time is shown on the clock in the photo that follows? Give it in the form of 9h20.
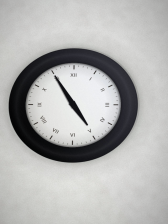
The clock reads 4h55
